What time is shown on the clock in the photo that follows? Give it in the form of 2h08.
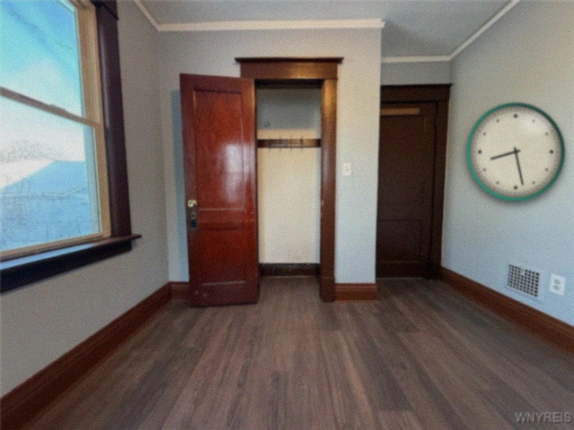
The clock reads 8h28
